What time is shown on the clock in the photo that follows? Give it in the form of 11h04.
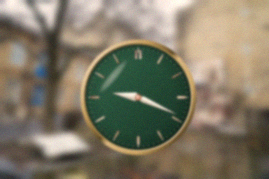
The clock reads 9h19
